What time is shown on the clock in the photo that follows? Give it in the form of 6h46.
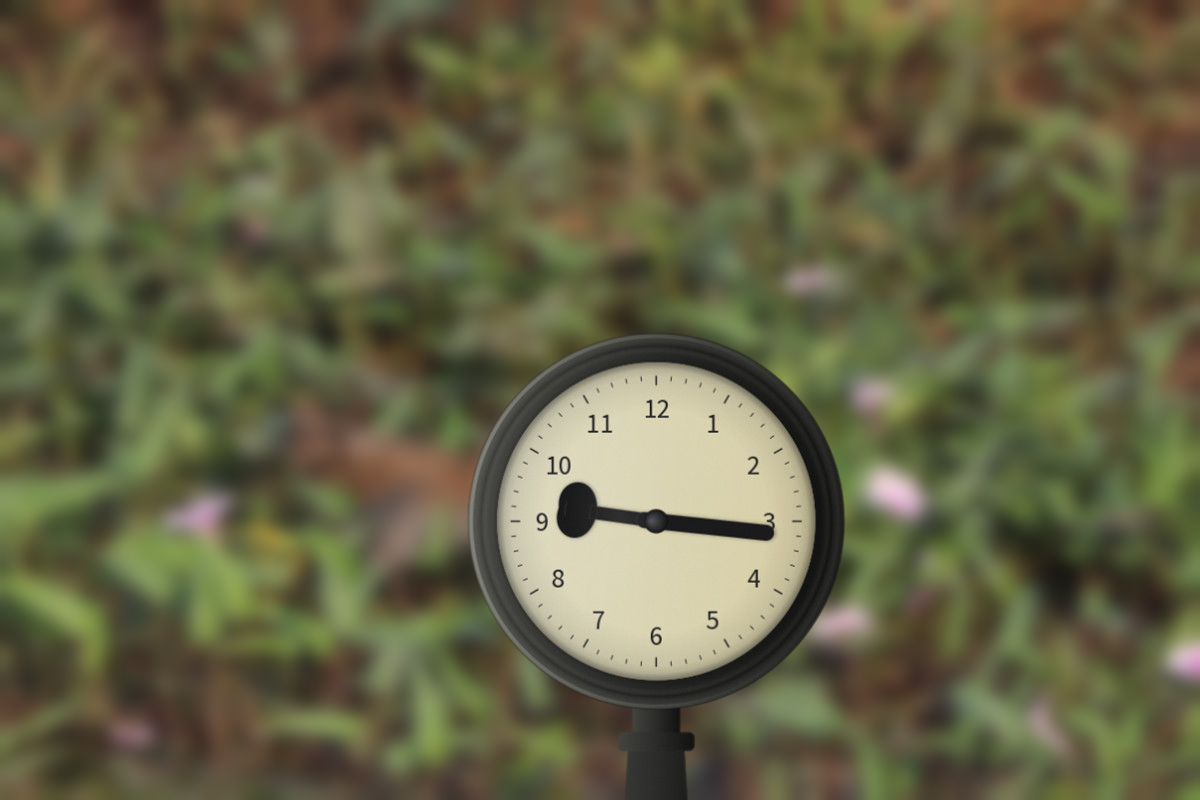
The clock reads 9h16
